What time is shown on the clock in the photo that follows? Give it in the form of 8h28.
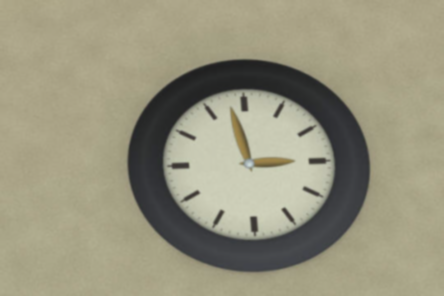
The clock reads 2h58
